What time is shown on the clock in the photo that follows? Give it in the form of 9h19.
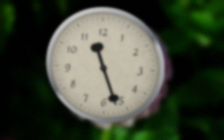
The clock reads 11h27
